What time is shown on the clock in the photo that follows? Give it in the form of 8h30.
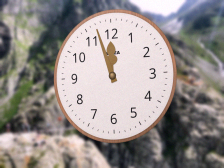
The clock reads 11h57
